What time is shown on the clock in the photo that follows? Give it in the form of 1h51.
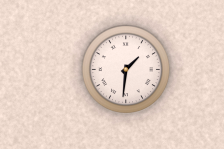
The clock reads 1h31
